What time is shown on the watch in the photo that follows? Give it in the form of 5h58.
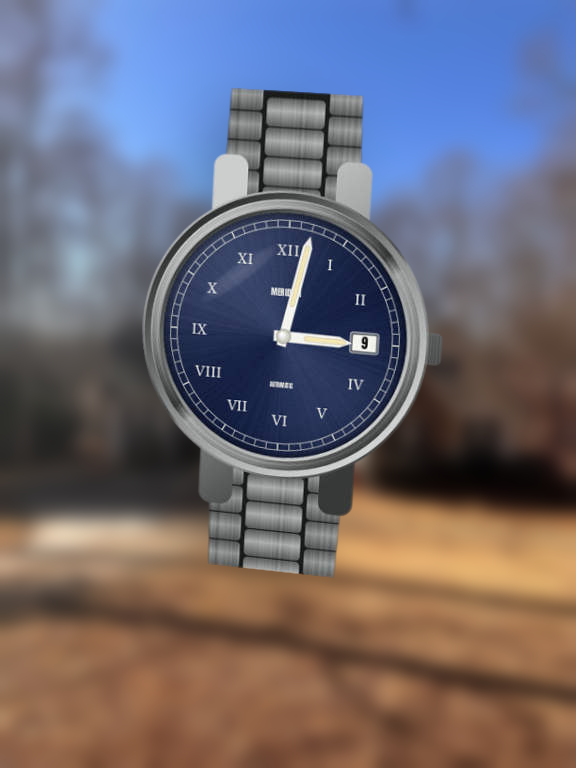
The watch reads 3h02
